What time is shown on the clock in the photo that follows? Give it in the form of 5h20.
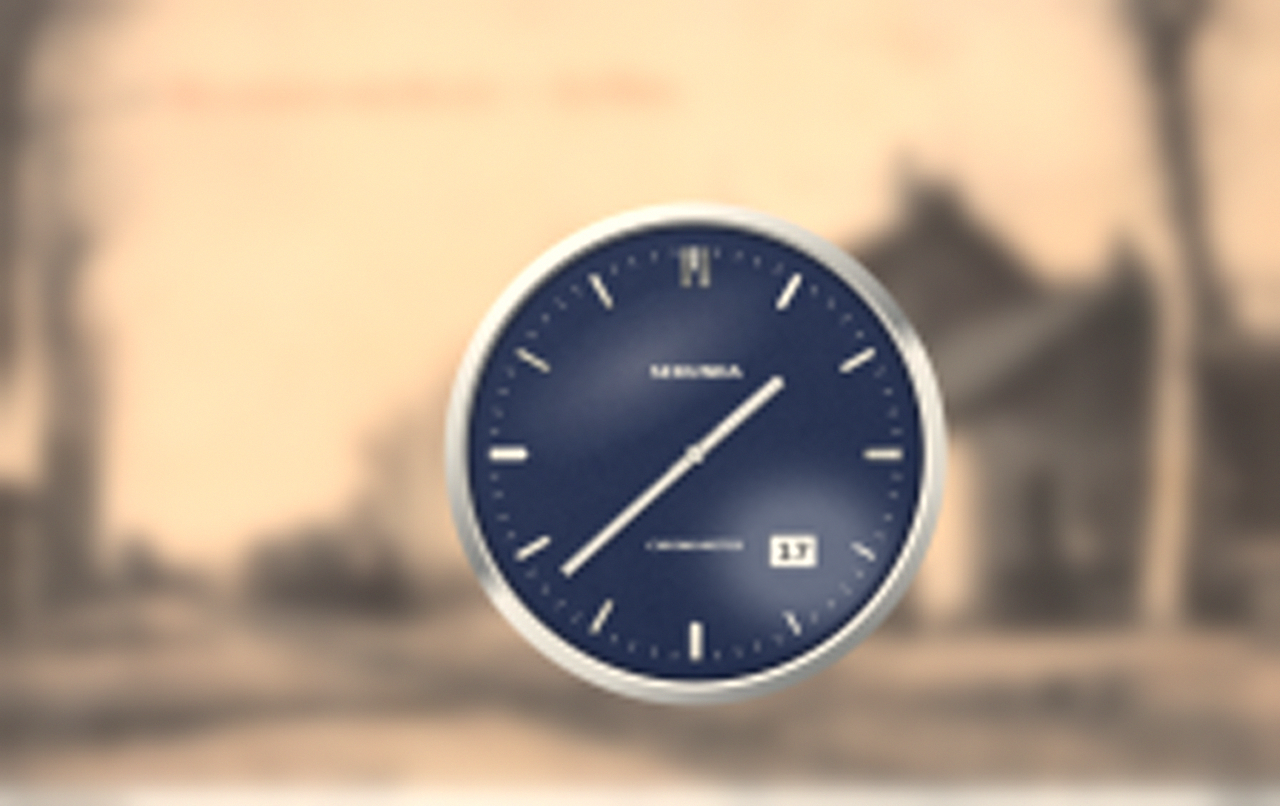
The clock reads 1h38
